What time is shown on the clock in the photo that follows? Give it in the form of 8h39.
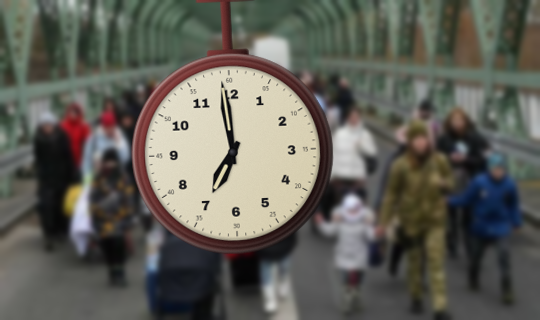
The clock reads 6h59
